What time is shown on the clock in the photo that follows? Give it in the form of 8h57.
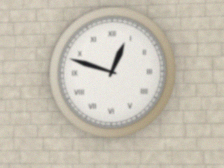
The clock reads 12h48
